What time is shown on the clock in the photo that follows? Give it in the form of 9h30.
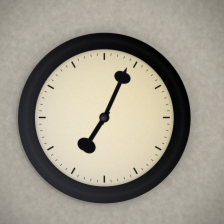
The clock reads 7h04
